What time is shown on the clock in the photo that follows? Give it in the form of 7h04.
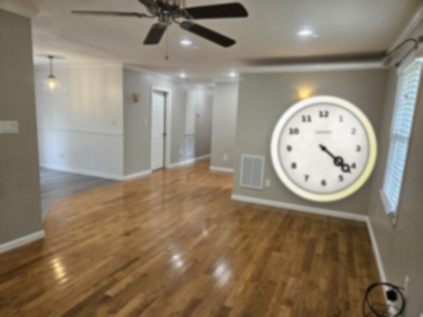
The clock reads 4h22
